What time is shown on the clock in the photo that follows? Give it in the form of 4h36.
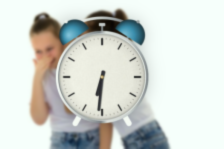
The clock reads 6h31
